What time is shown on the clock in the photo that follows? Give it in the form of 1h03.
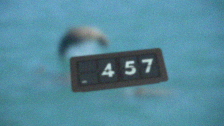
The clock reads 4h57
